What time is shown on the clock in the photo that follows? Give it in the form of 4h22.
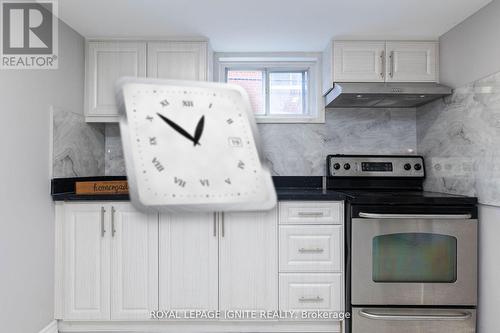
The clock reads 12h52
